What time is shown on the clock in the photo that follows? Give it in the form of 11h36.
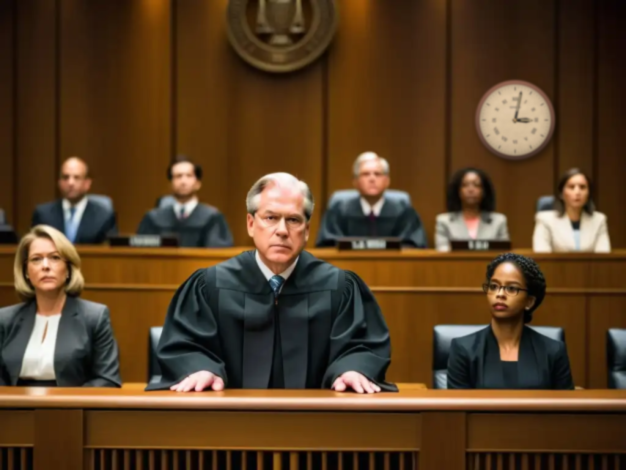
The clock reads 3h02
